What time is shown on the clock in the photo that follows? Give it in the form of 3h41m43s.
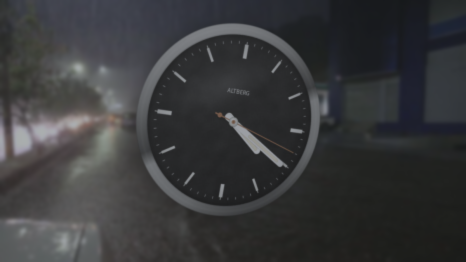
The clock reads 4h20m18s
